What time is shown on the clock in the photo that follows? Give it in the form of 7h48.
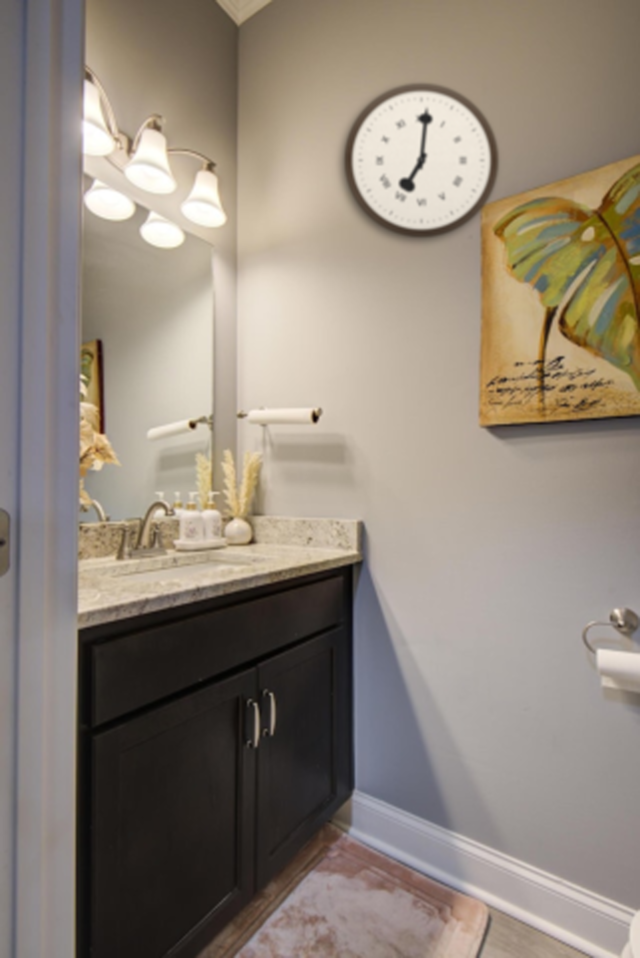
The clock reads 7h01
